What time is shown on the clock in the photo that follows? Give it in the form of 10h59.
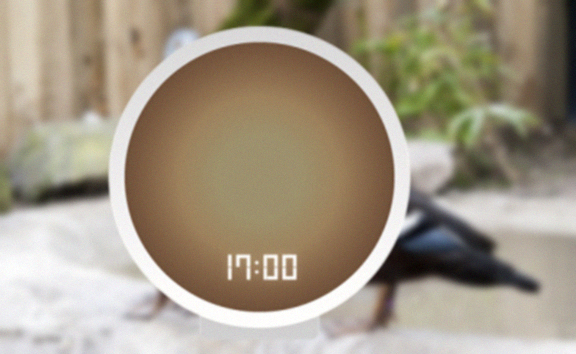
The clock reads 17h00
